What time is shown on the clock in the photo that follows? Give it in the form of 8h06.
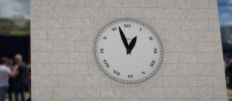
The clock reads 12h57
